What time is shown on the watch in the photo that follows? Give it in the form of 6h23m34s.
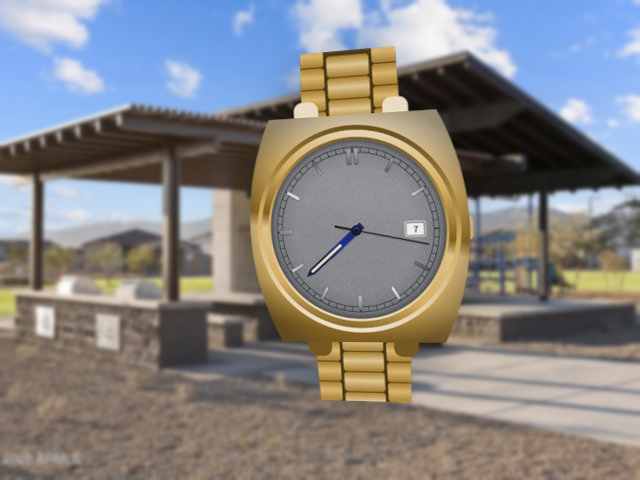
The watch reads 7h38m17s
